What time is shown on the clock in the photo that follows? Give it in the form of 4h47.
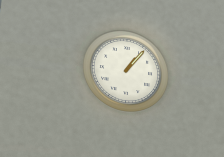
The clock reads 1h06
